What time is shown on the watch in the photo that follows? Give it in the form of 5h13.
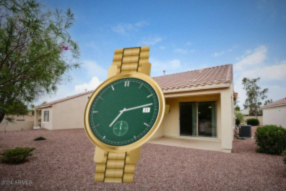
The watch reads 7h13
